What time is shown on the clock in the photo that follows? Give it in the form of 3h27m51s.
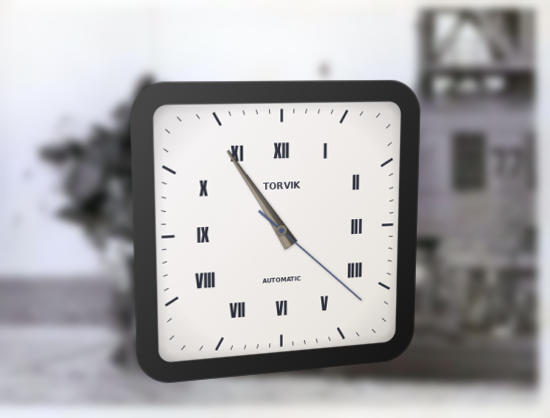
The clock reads 10h54m22s
